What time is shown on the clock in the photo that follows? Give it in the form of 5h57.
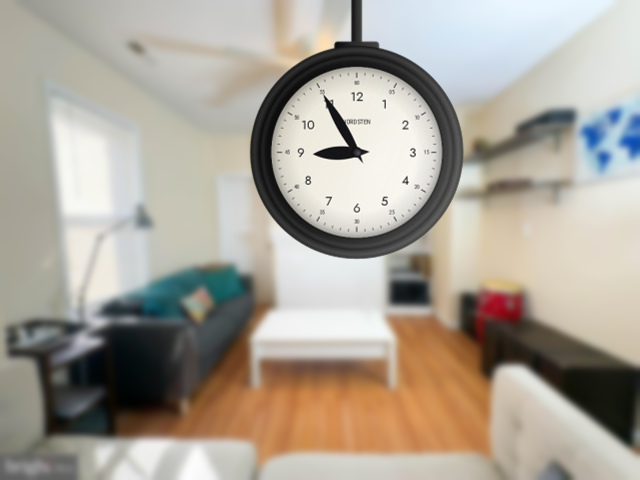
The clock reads 8h55
